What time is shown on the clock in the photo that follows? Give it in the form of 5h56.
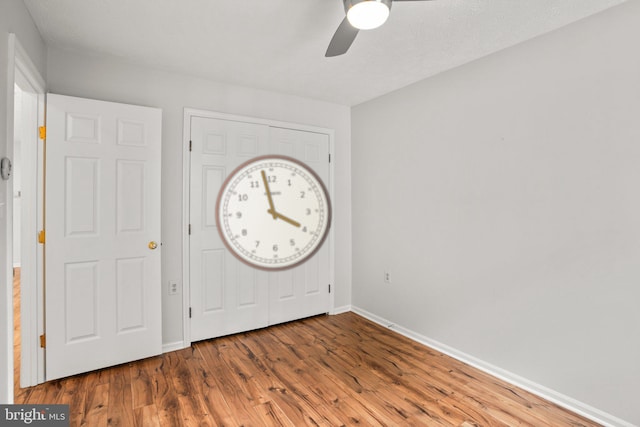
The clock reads 3h58
